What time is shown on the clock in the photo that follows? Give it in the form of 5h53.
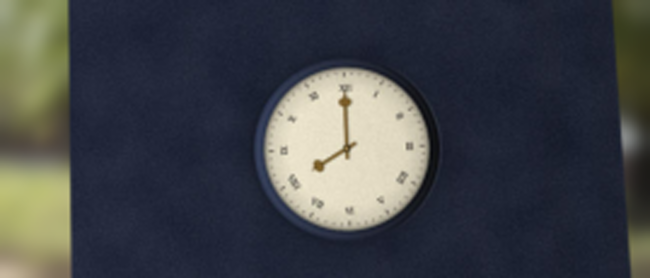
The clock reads 8h00
